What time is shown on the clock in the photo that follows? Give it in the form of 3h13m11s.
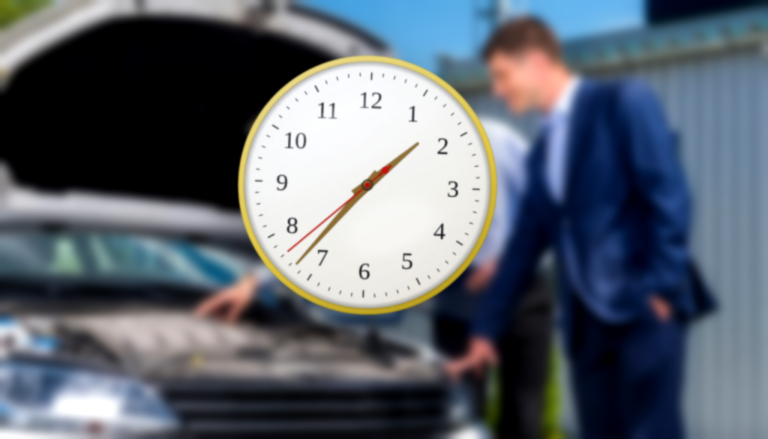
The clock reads 1h36m38s
